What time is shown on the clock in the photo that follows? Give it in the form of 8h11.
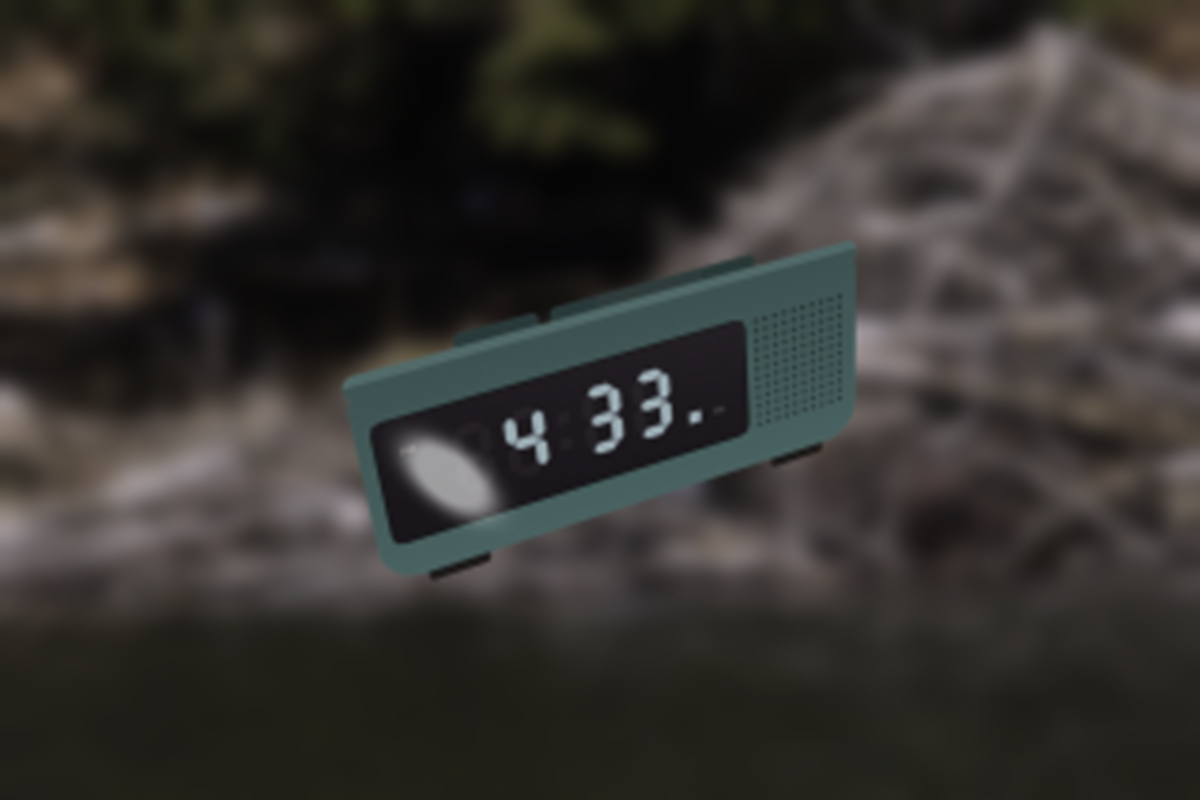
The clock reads 4h33
